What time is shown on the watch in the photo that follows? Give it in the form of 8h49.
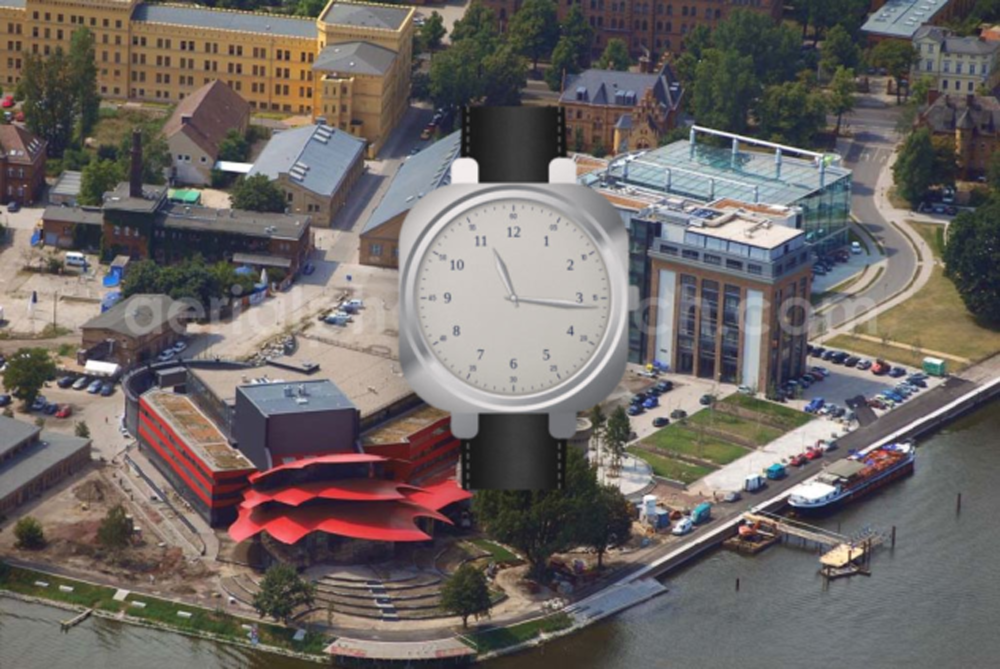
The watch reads 11h16
